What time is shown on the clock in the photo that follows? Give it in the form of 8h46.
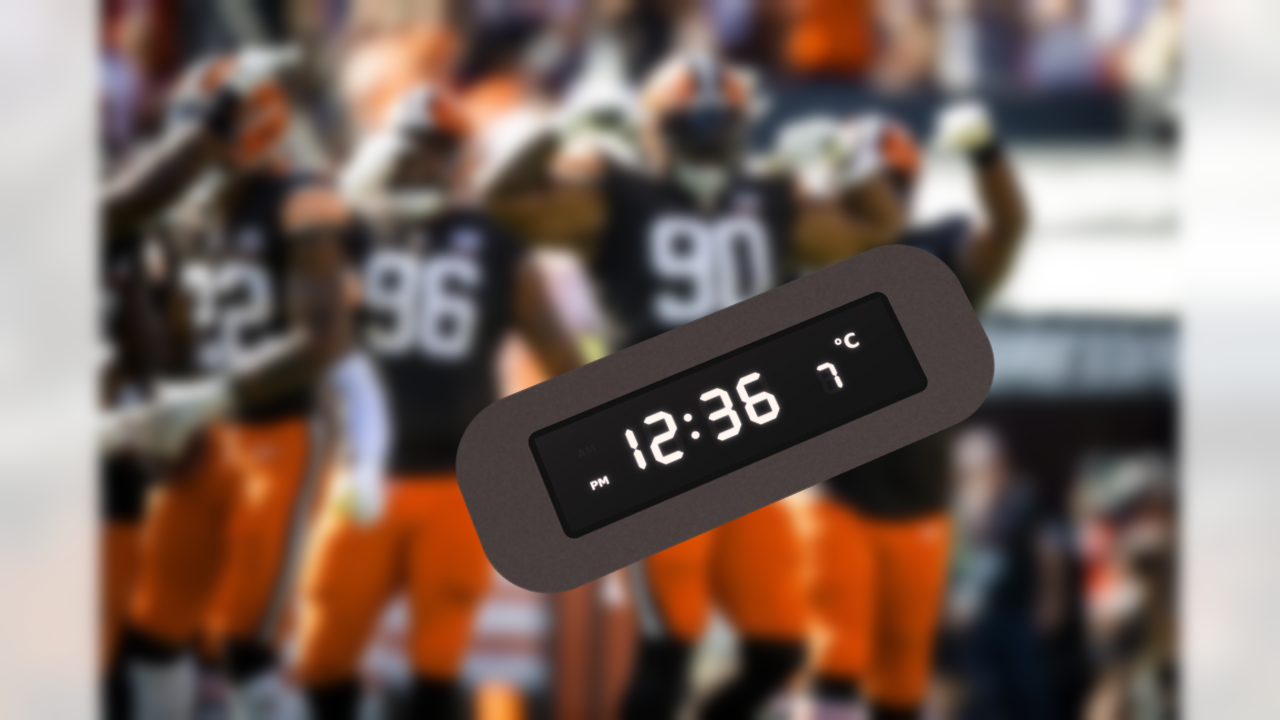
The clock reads 12h36
